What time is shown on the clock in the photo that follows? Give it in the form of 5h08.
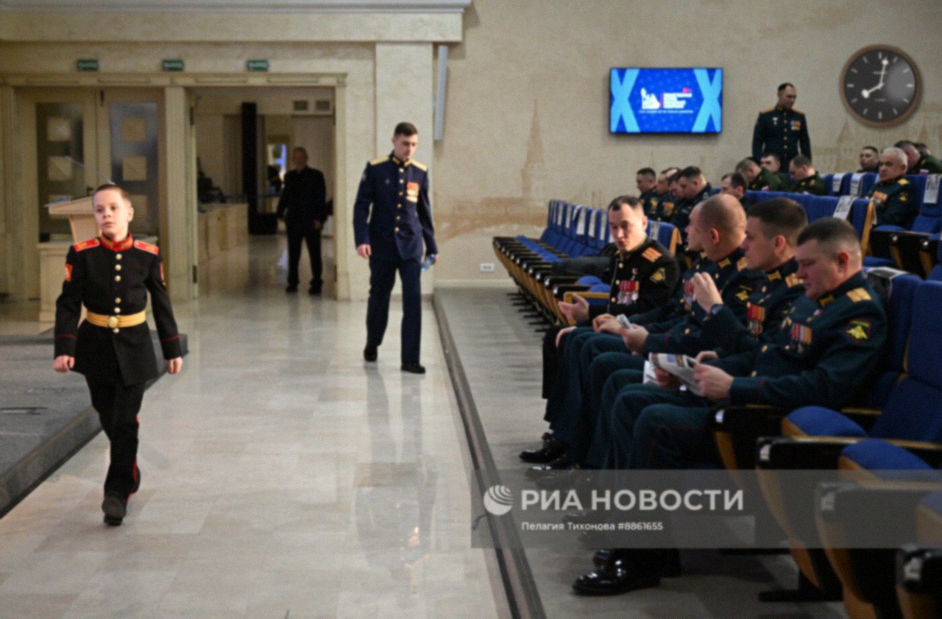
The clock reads 8h02
